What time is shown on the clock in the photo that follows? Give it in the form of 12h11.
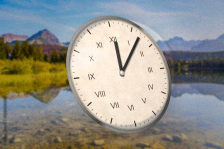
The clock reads 12h07
